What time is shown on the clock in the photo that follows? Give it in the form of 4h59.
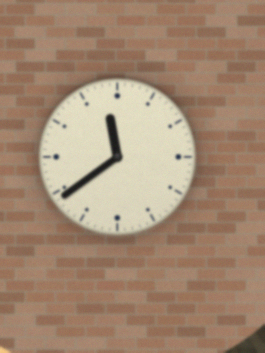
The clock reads 11h39
